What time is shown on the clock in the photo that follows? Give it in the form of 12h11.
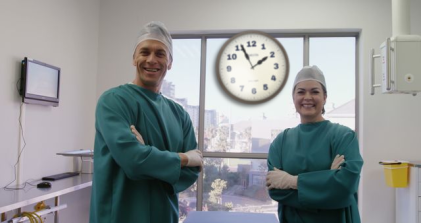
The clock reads 1h56
